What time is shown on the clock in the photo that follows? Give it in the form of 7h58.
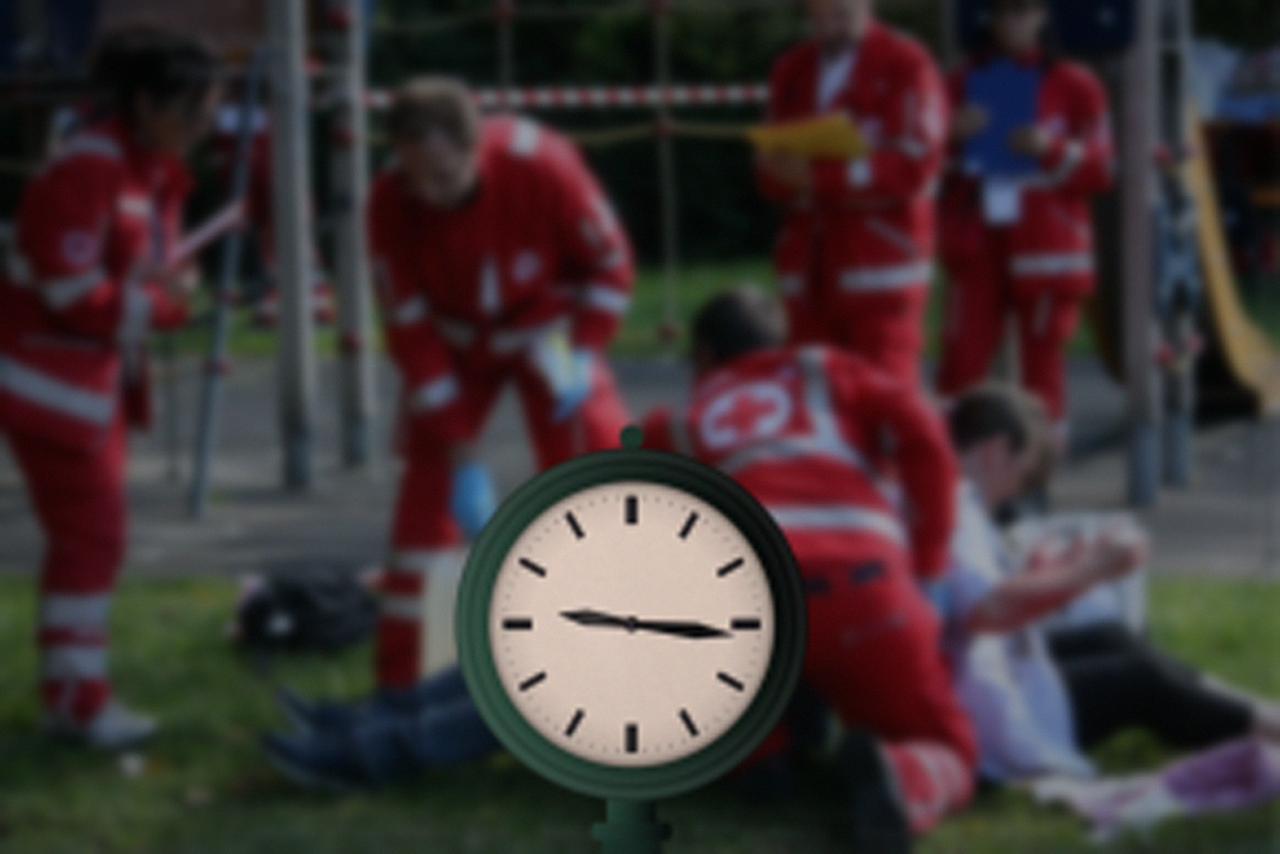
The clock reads 9h16
